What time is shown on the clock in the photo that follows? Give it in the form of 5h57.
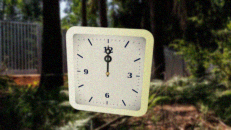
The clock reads 12h00
